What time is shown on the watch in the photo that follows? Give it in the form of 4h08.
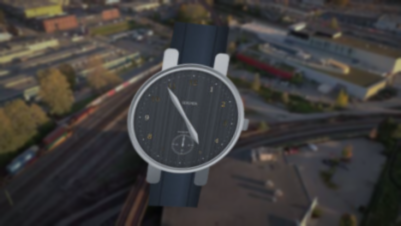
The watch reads 4h54
